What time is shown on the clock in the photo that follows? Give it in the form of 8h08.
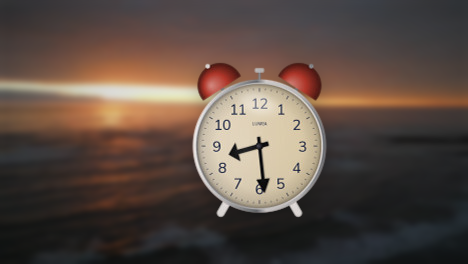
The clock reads 8h29
